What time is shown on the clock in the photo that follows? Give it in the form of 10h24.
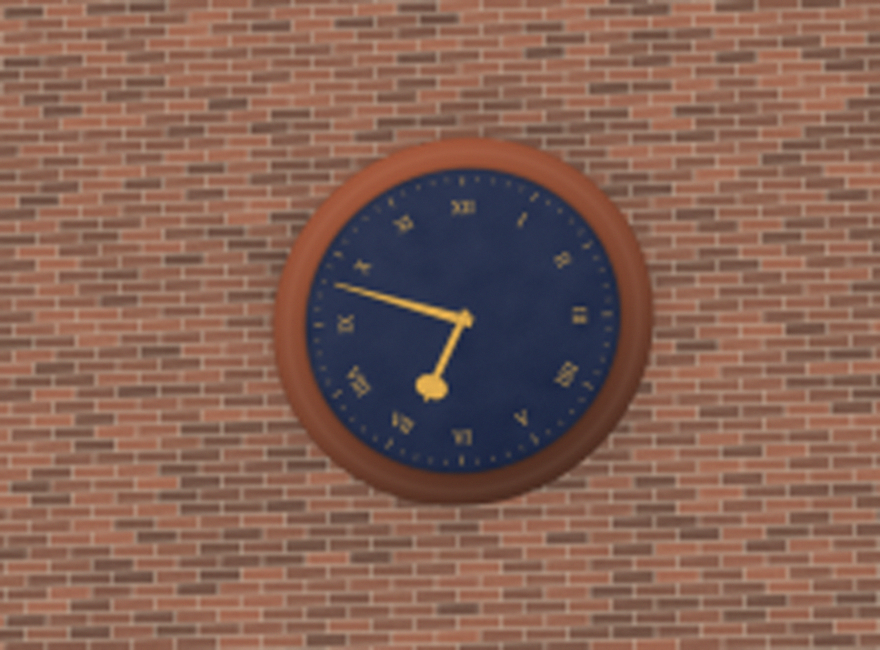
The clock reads 6h48
